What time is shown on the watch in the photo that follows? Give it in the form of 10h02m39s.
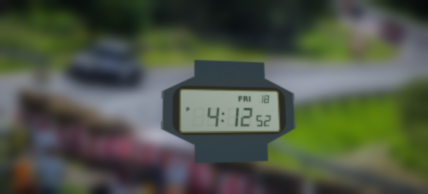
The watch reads 4h12m52s
